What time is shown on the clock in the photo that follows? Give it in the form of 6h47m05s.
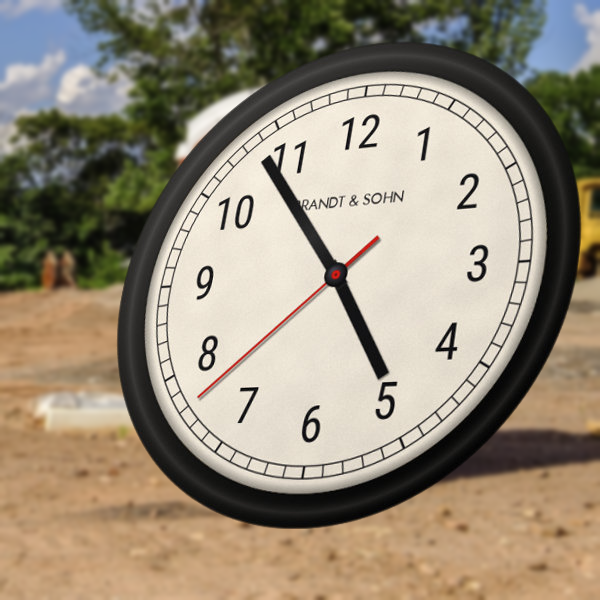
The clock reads 4h53m38s
